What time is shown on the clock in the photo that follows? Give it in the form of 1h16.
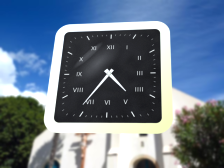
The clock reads 4h36
